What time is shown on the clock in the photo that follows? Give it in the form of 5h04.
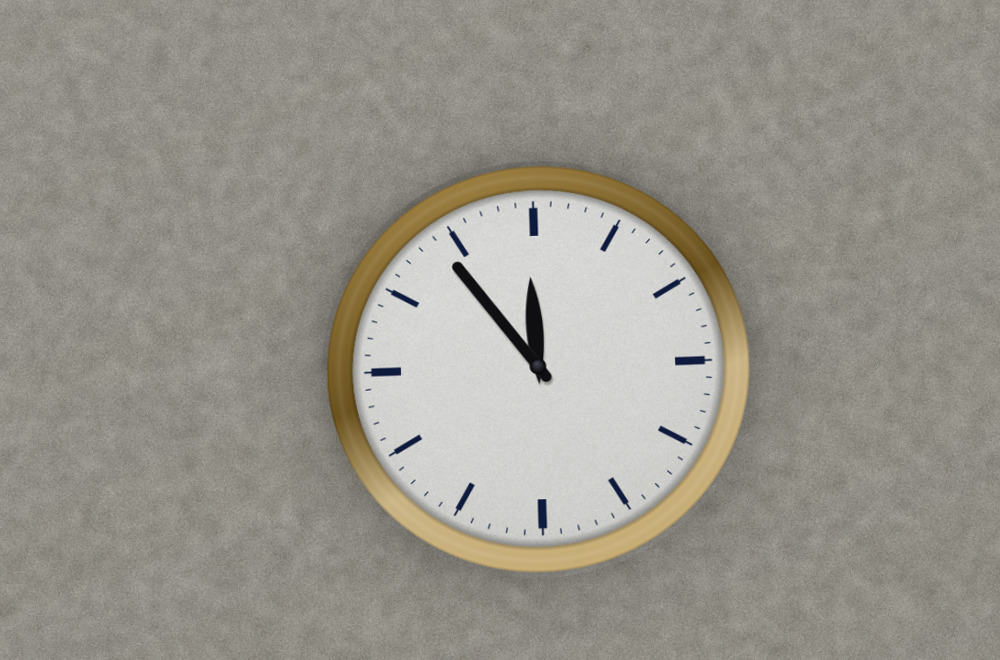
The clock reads 11h54
